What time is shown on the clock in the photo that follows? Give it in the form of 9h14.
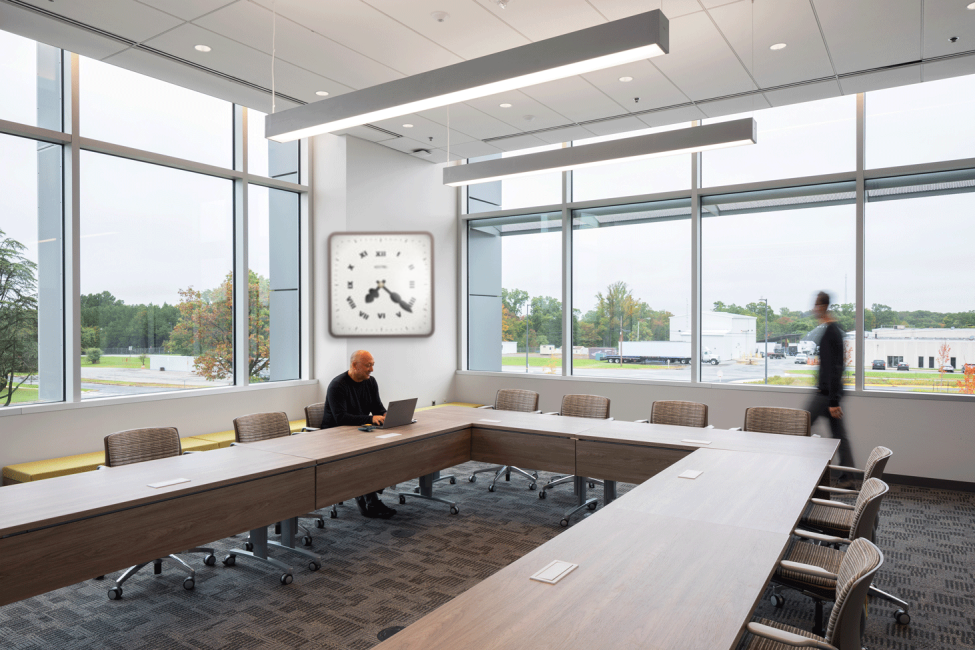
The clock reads 7h22
